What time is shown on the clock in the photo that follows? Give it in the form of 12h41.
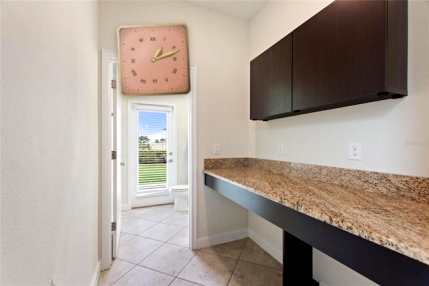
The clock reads 1h12
